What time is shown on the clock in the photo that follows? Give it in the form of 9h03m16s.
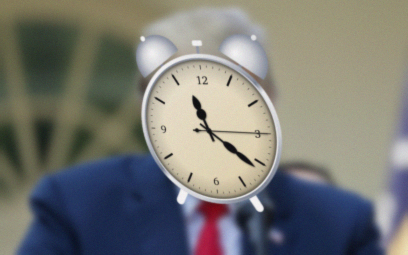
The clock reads 11h21m15s
